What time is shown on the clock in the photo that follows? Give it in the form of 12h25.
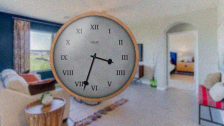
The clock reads 3h33
